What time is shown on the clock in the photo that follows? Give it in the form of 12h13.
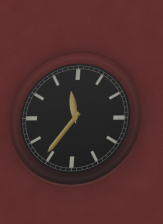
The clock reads 11h36
